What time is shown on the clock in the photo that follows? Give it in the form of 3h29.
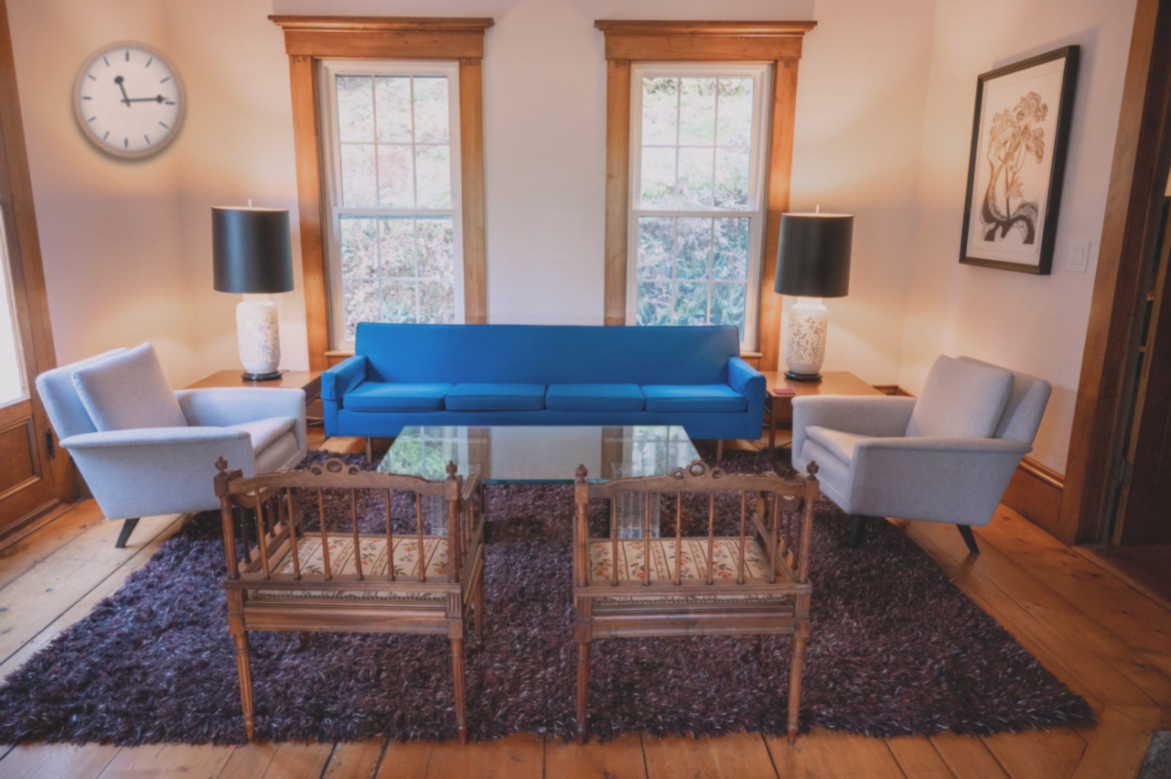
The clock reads 11h14
